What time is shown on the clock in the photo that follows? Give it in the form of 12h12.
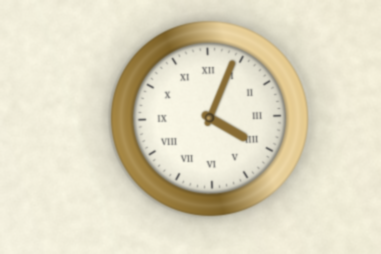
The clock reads 4h04
